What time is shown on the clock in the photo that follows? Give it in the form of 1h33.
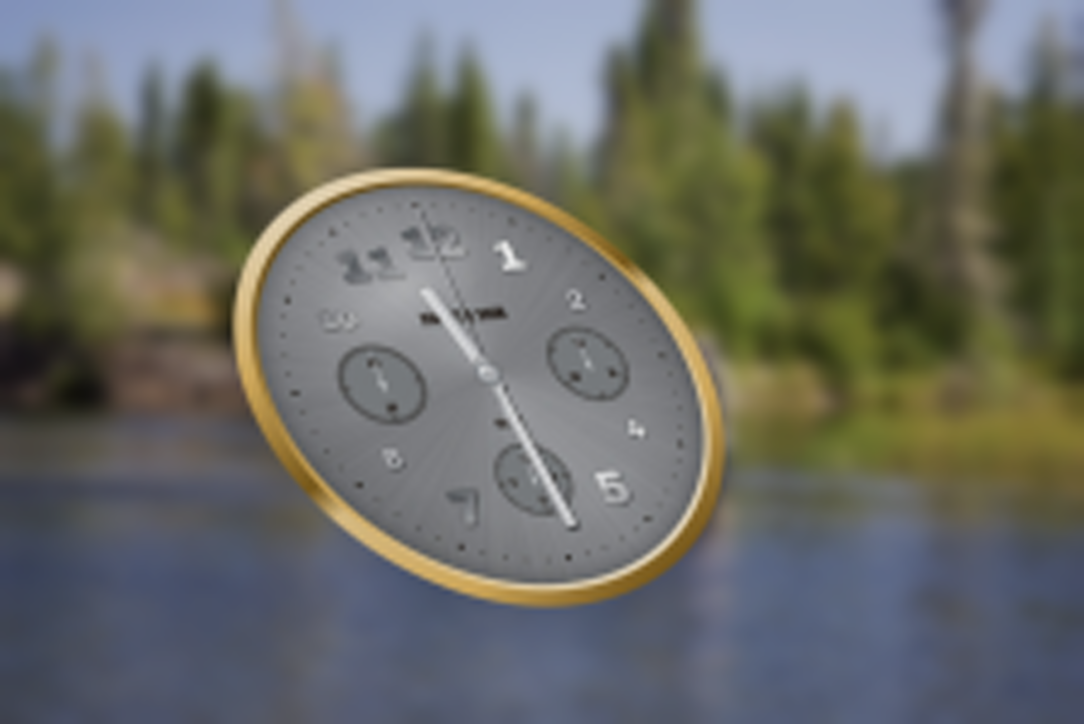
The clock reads 11h29
